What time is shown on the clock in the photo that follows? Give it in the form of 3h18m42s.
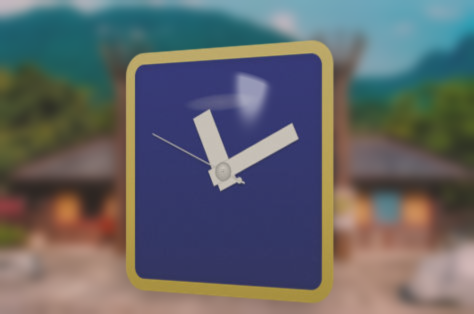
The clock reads 11h10m49s
